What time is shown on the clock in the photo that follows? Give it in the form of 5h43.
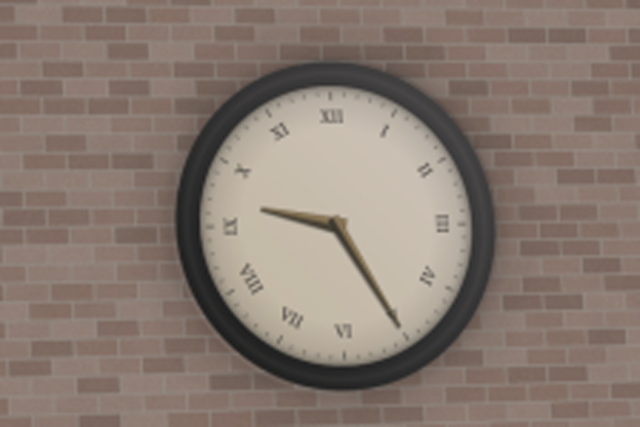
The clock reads 9h25
